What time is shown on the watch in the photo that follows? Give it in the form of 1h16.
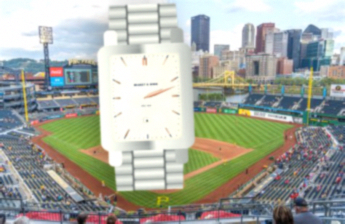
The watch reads 2h12
